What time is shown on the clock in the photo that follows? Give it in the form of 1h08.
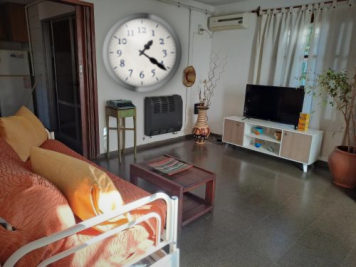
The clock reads 1h21
